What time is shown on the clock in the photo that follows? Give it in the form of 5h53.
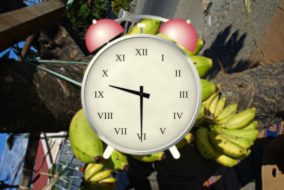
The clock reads 9h30
